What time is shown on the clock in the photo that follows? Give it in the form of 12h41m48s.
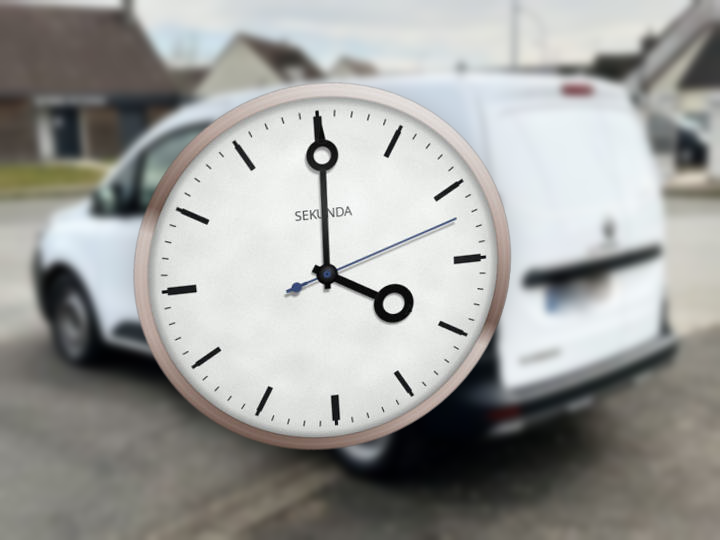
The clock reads 4h00m12s
